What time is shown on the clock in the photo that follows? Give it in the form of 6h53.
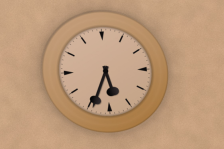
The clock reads 5h34
